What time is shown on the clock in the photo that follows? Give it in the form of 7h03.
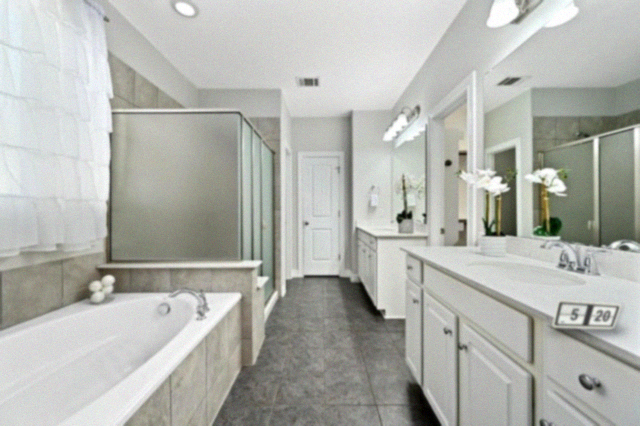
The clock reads 5h20
